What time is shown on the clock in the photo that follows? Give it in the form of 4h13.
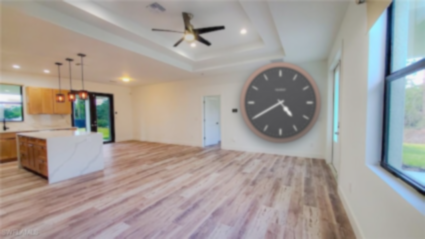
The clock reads 4h40
